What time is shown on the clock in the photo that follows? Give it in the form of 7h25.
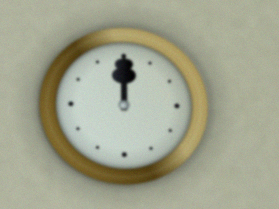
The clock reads 12h00
